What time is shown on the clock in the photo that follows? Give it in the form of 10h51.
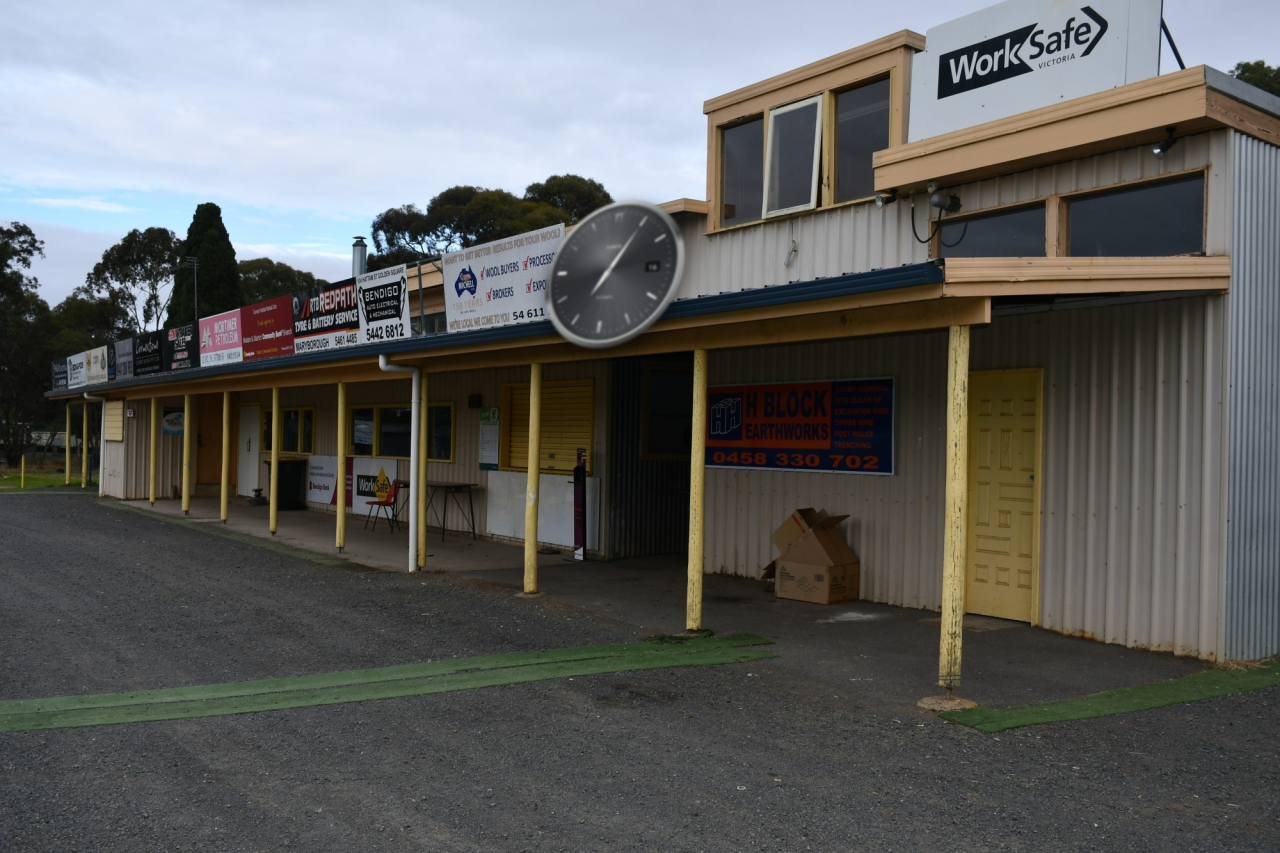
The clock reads 7h05
